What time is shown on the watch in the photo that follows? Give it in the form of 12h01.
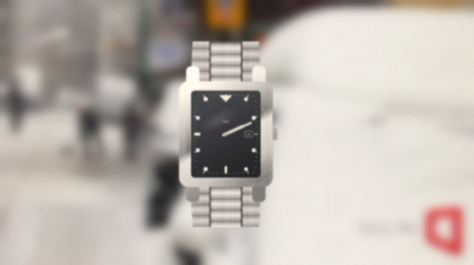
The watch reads 2h11
